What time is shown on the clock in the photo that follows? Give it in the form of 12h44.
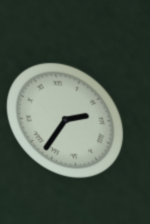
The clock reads 2h37
